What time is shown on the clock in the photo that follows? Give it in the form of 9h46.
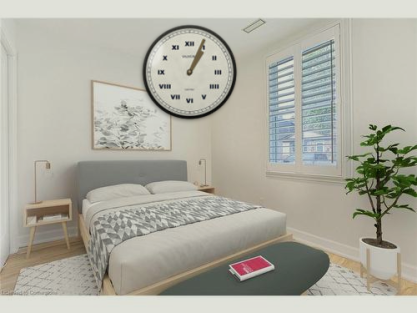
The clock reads 1h04
